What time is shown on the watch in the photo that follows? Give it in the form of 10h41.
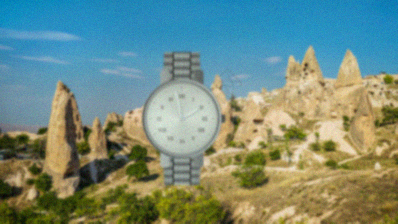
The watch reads 1h58
